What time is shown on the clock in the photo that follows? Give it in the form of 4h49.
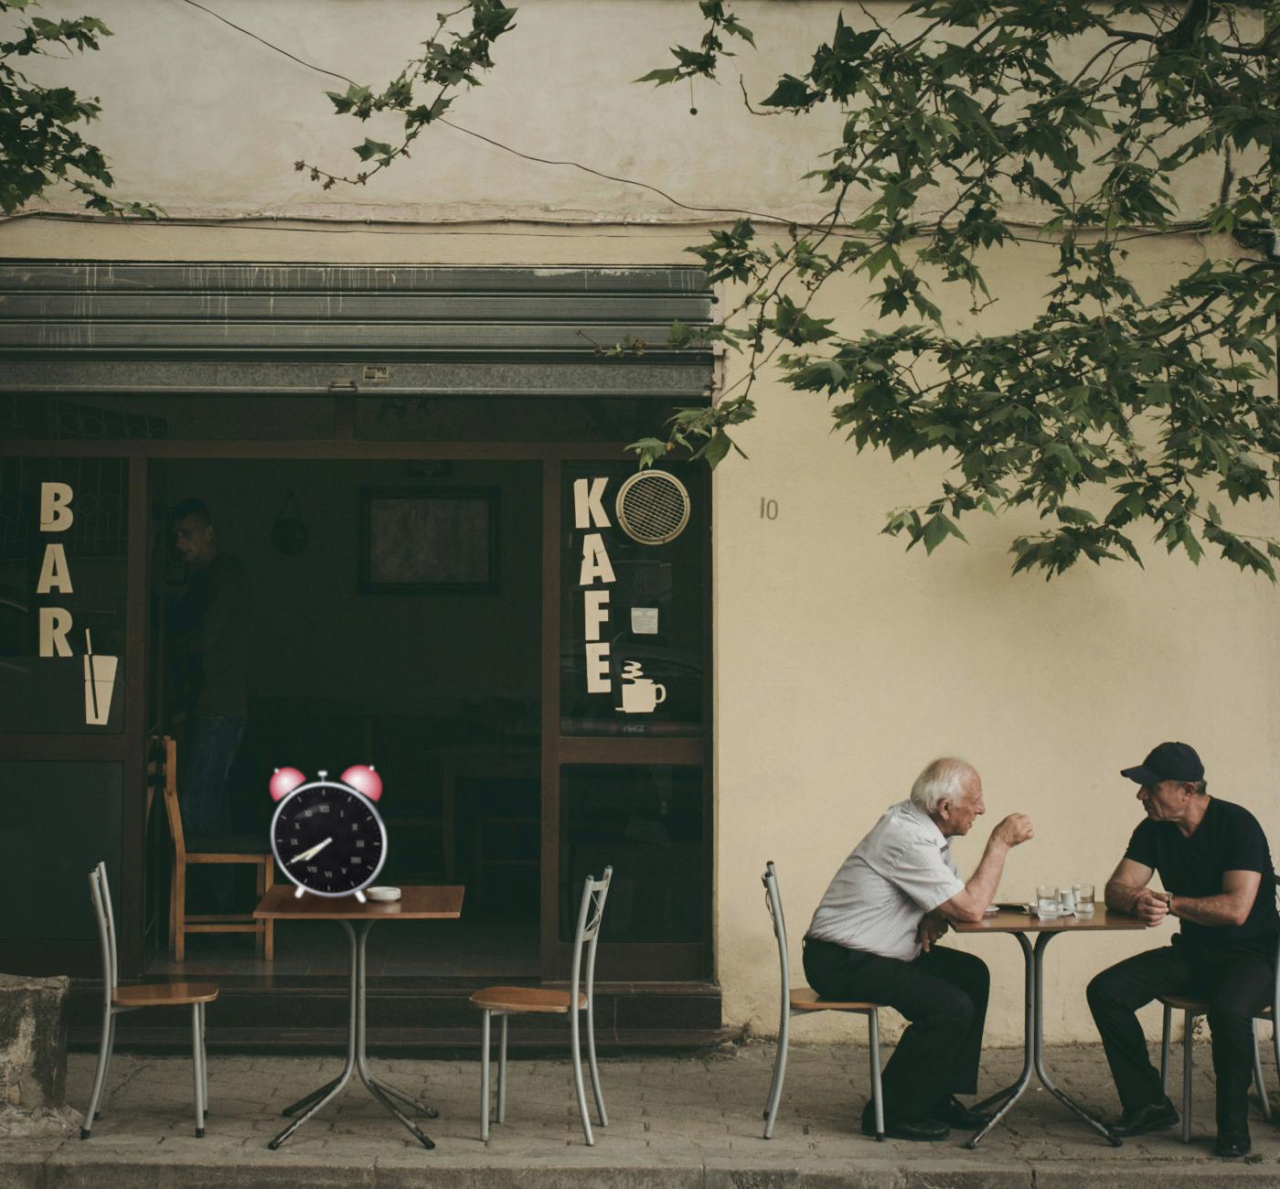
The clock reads 7h40
